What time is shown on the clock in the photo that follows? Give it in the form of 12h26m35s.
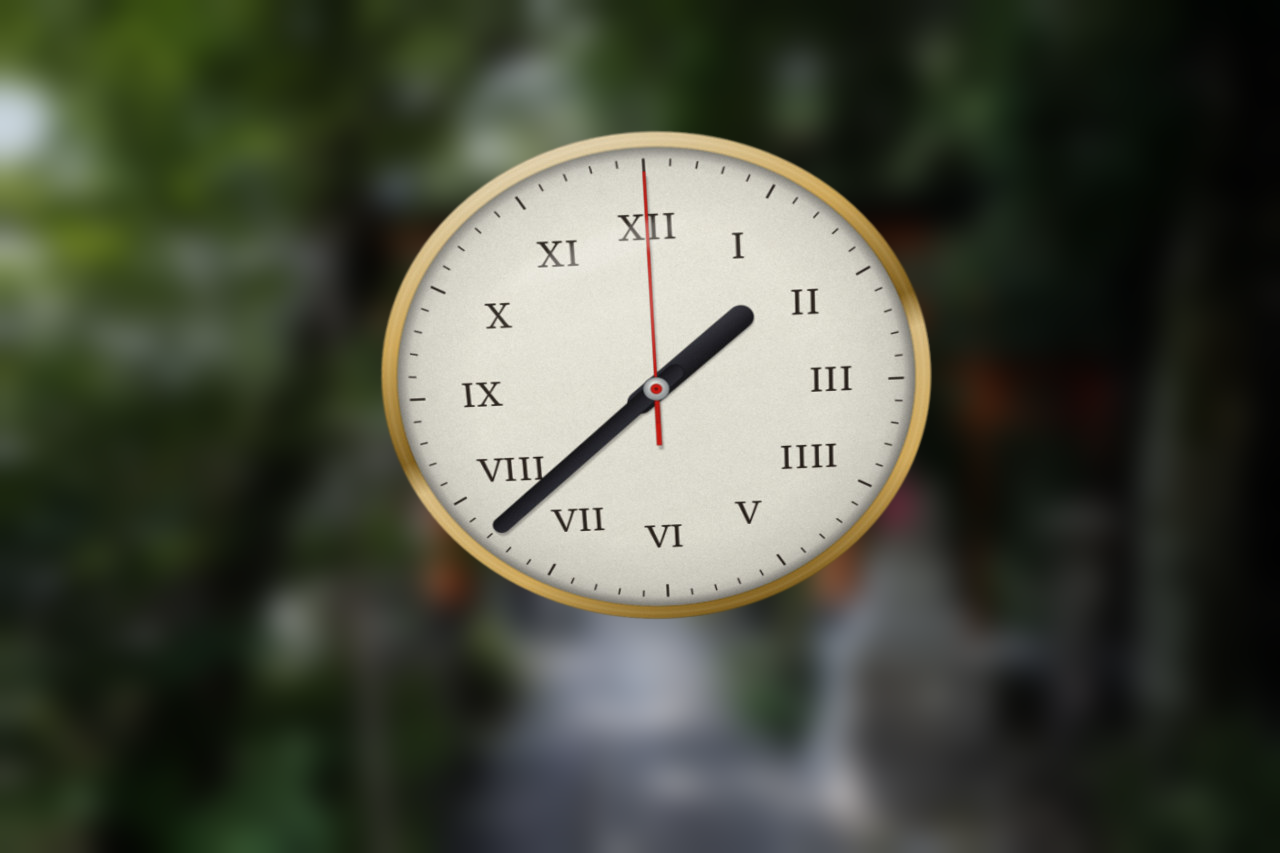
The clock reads 1h38m00s
